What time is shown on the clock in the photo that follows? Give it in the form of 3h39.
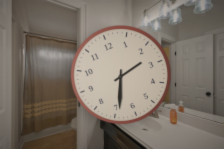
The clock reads 2h34
